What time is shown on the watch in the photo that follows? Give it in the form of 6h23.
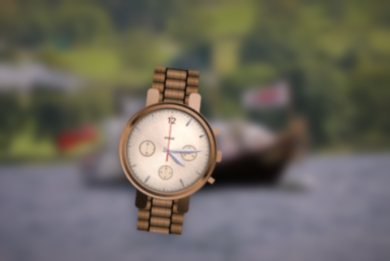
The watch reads 4h14
